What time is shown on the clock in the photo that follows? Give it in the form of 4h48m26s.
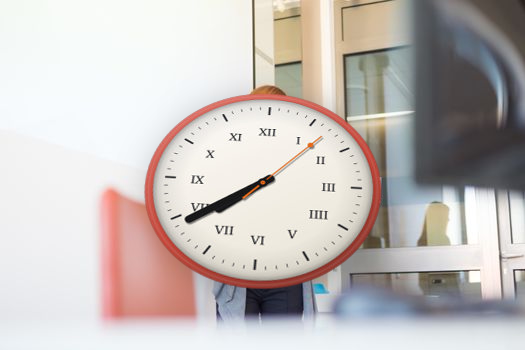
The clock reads 7h39m07s
